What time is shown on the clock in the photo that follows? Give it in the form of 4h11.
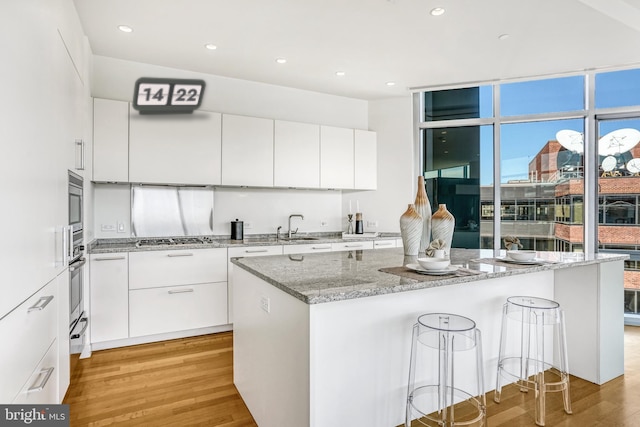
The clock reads 14h22
